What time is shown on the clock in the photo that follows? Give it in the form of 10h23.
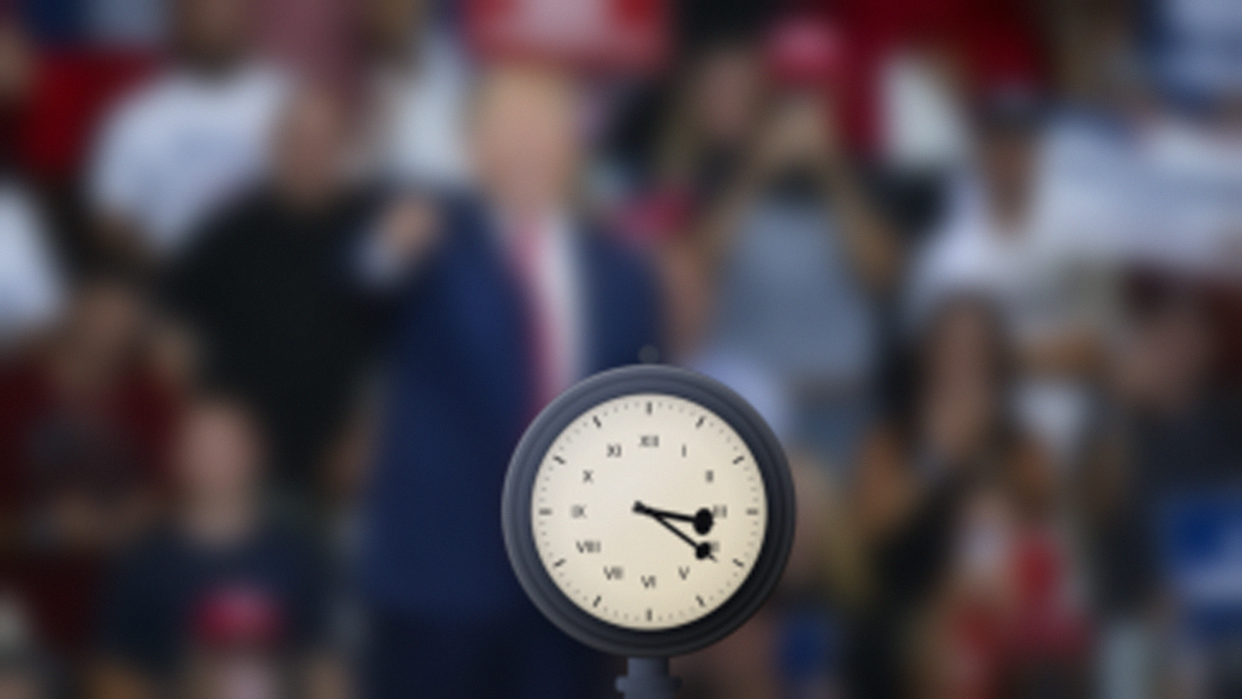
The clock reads 3h21
